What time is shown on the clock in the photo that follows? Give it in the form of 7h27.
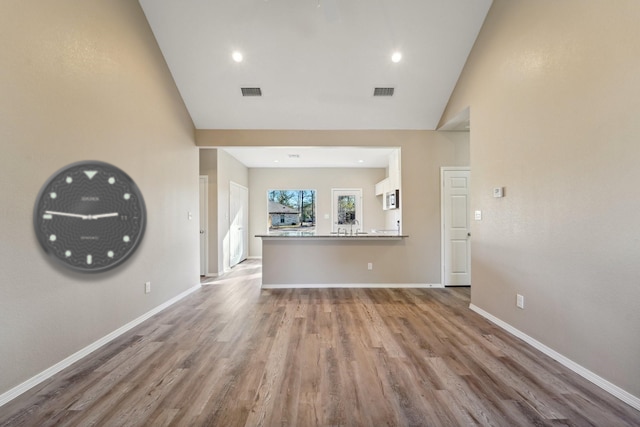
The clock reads 2h46
